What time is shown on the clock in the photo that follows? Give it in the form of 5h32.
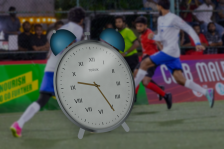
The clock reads 9h25
